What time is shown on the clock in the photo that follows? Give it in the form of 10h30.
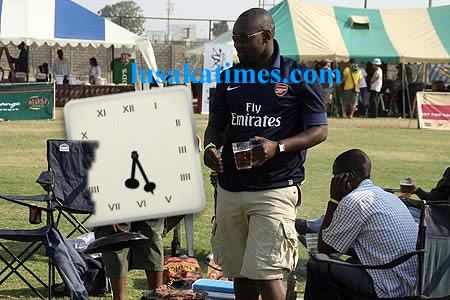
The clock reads 6h27
